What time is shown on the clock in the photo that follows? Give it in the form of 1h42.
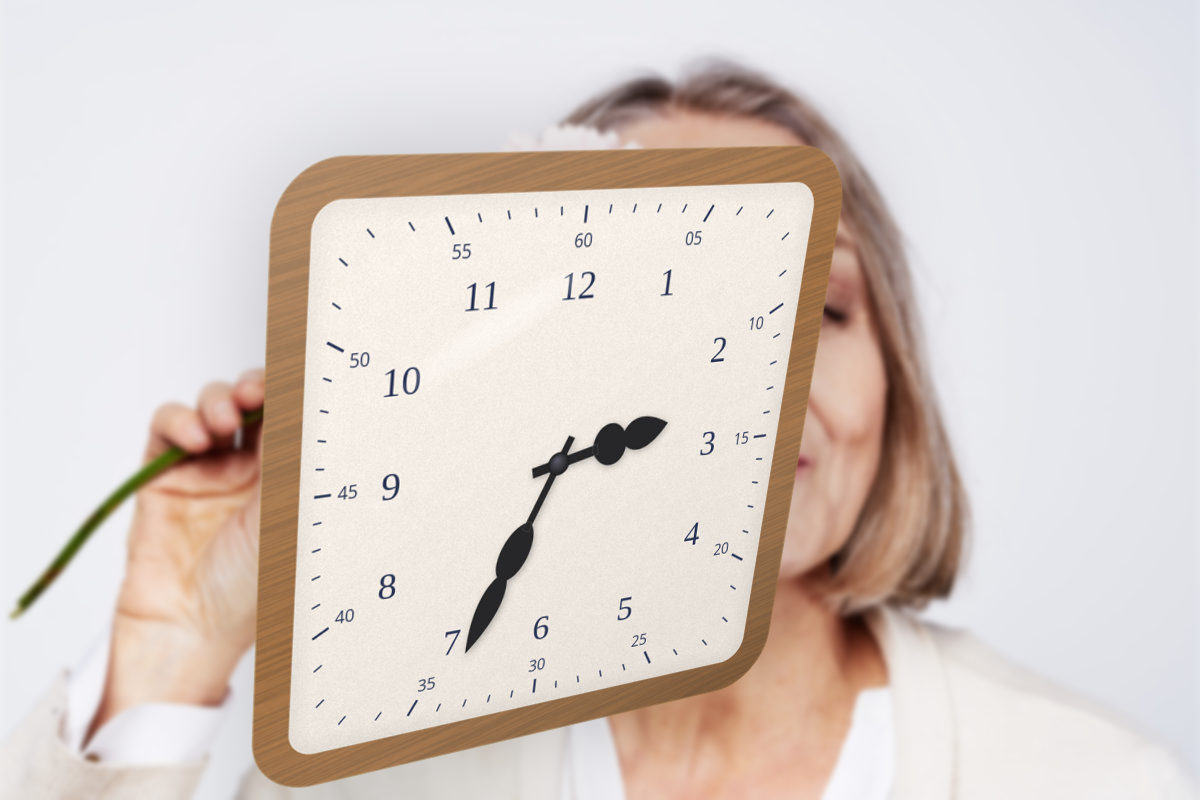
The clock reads 2h34
